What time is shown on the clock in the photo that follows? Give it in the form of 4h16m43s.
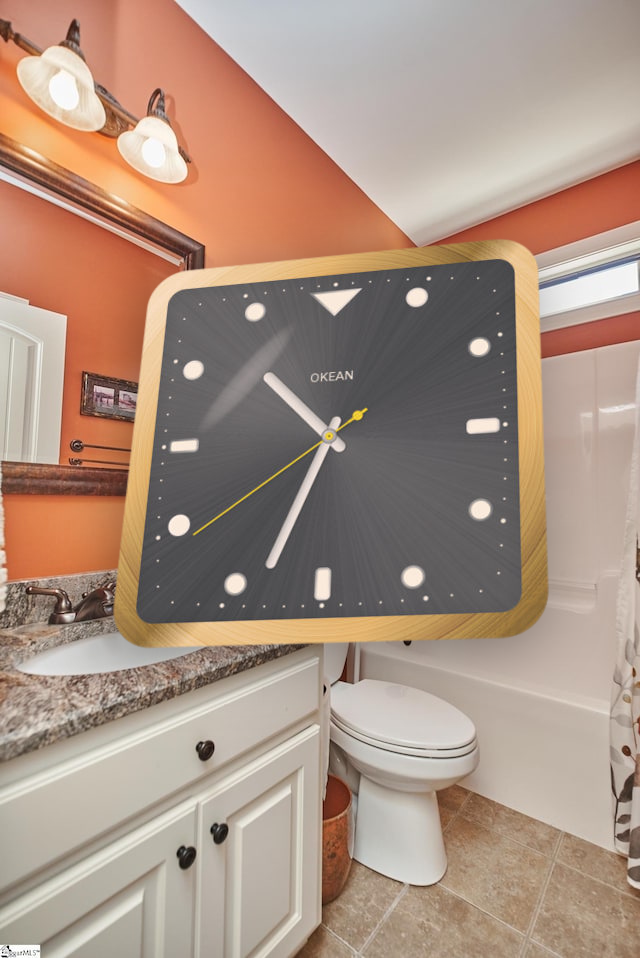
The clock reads 10h33m39s
